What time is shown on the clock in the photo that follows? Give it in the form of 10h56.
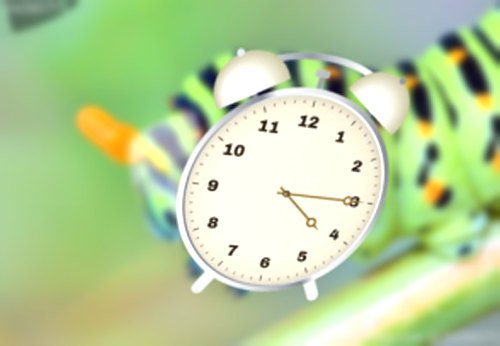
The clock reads 4h15
